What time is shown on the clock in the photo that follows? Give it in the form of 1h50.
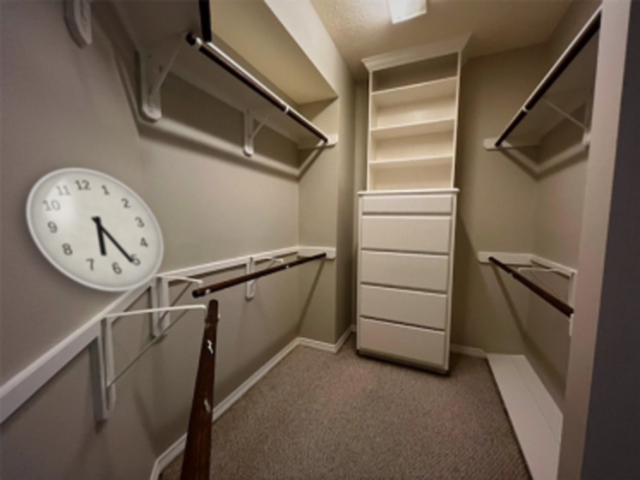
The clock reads 6h26
